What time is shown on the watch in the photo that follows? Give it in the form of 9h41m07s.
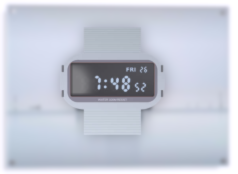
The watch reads 7h48m52s
